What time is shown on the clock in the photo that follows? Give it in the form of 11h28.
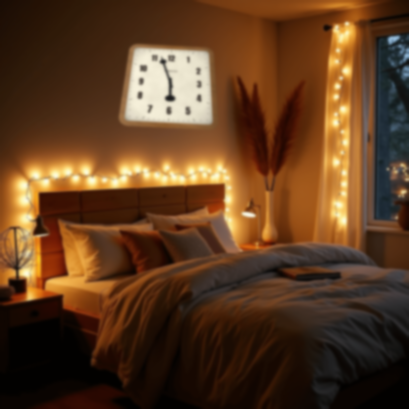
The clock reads 5h57
